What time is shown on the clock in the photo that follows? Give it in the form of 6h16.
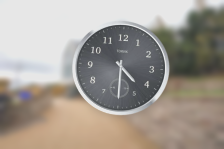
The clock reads 4h30
